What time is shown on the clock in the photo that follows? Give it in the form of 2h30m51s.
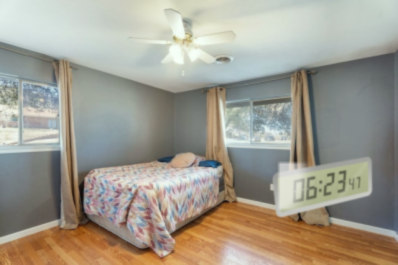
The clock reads 6h23m47s
